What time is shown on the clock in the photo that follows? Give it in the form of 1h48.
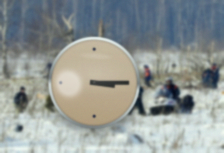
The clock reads 3h15
